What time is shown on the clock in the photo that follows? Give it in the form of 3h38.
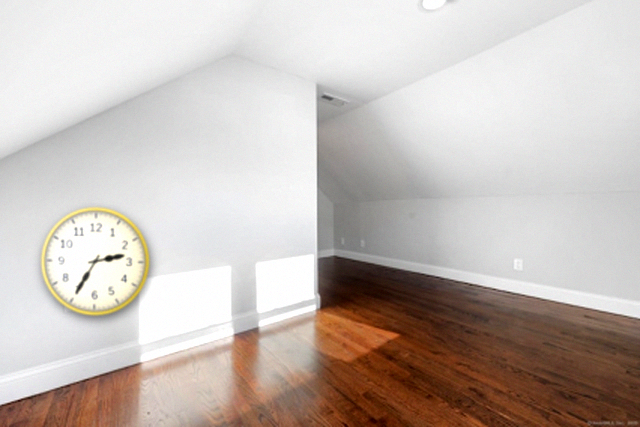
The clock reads 2h35
